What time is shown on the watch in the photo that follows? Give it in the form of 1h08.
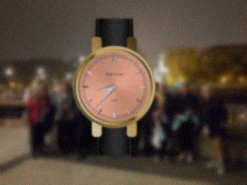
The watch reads 8h37
